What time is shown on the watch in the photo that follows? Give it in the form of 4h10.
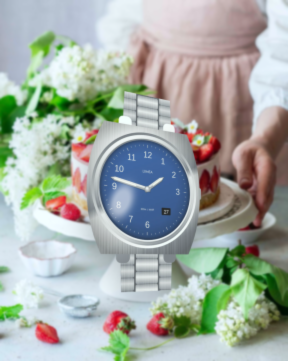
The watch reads 1h47
